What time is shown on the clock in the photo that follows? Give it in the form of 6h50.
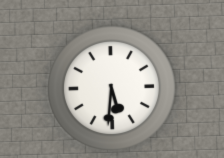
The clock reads 5h31
